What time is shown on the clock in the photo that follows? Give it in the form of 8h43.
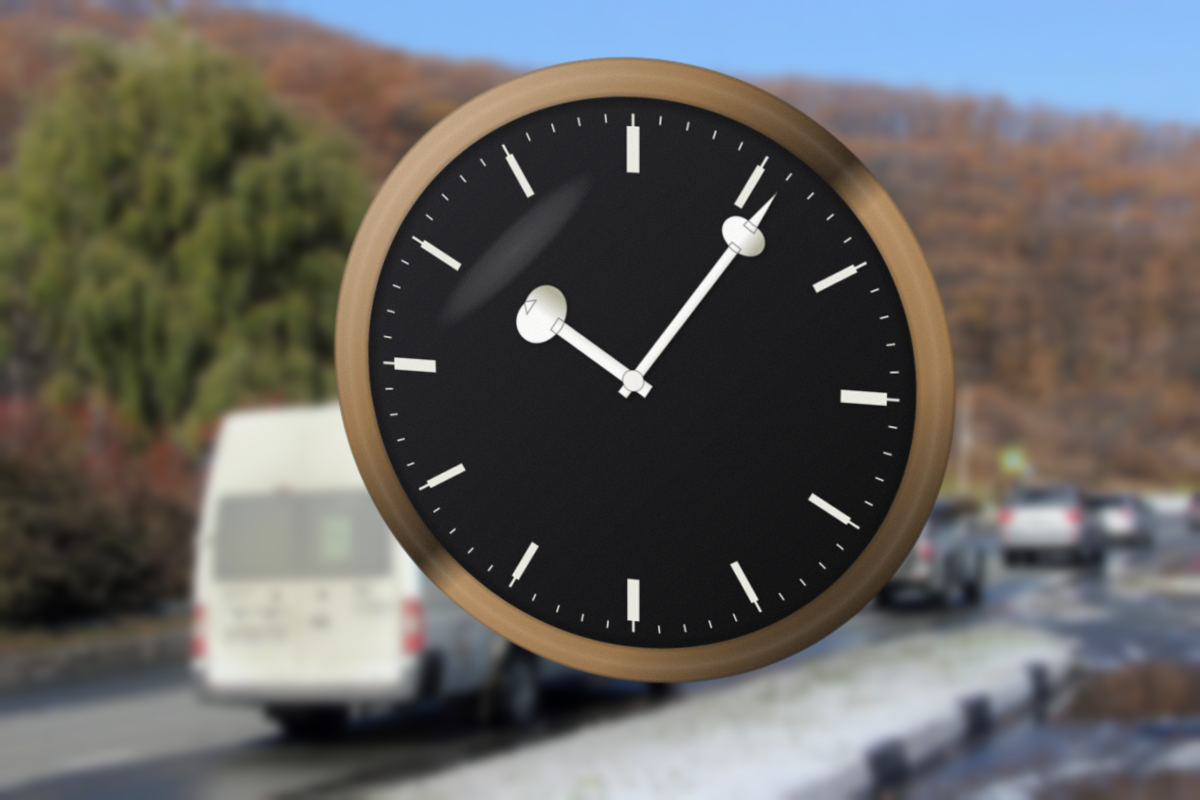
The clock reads 10h06
